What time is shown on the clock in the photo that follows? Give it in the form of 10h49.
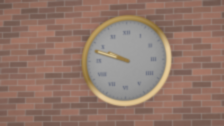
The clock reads 9h48
